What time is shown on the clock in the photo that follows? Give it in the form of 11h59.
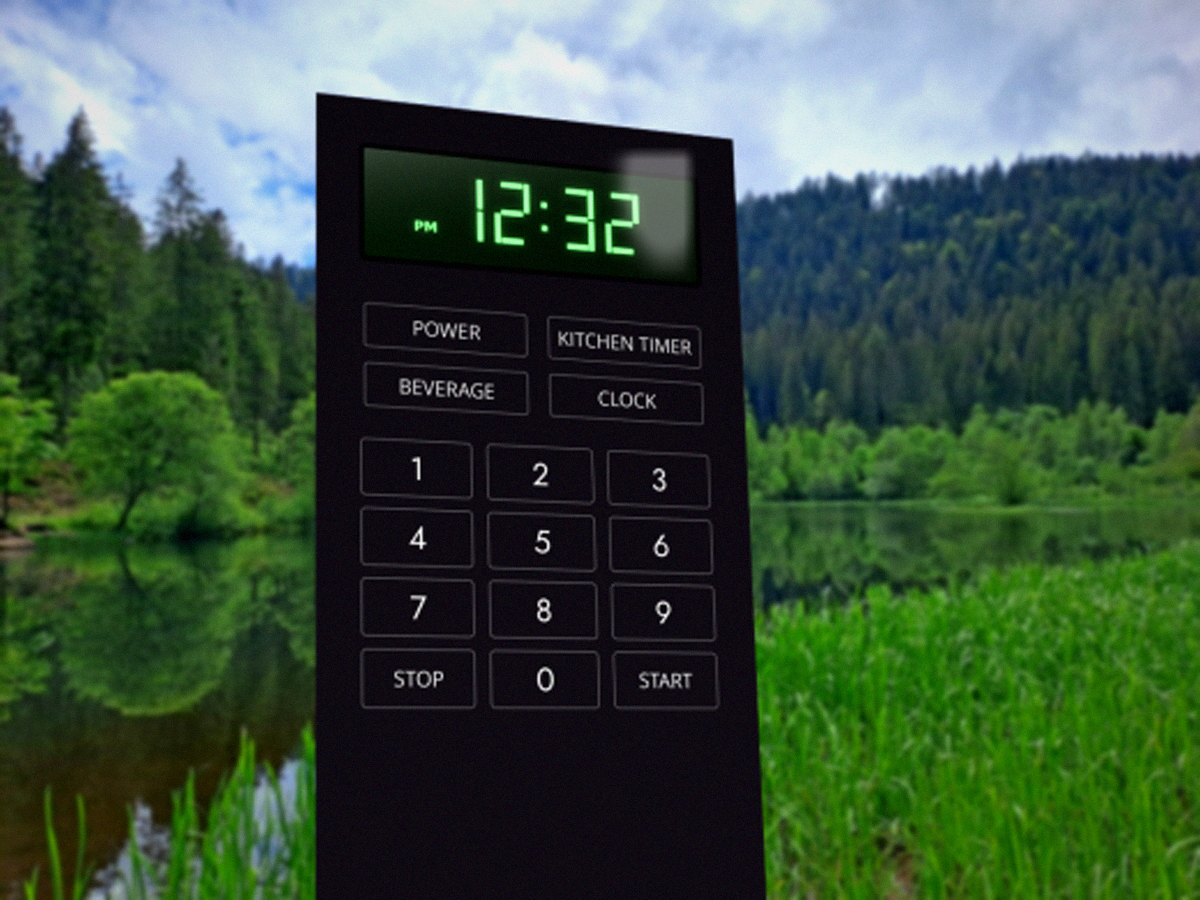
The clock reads 12h32
